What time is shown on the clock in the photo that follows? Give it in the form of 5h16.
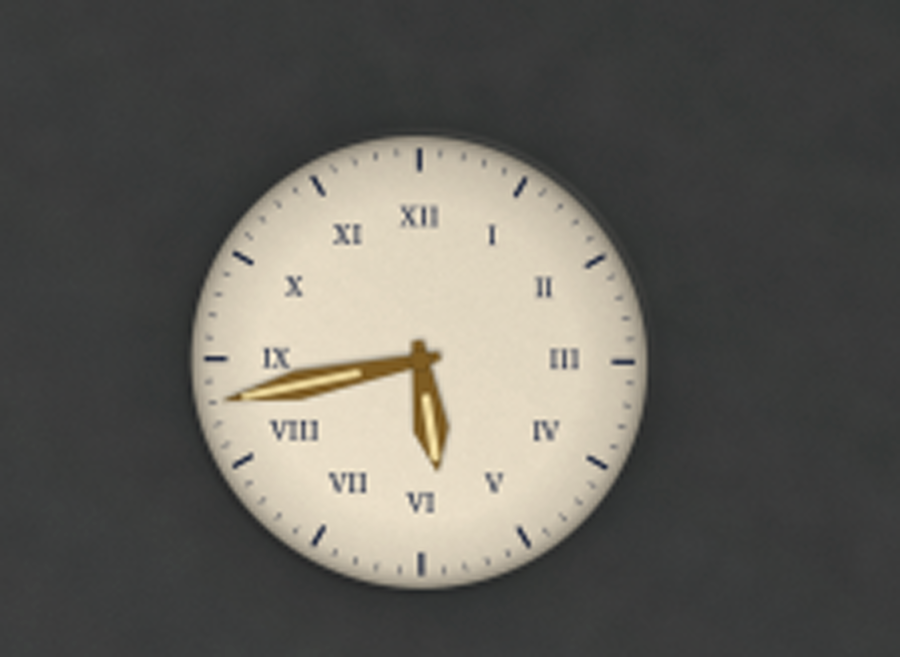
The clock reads 5h43
